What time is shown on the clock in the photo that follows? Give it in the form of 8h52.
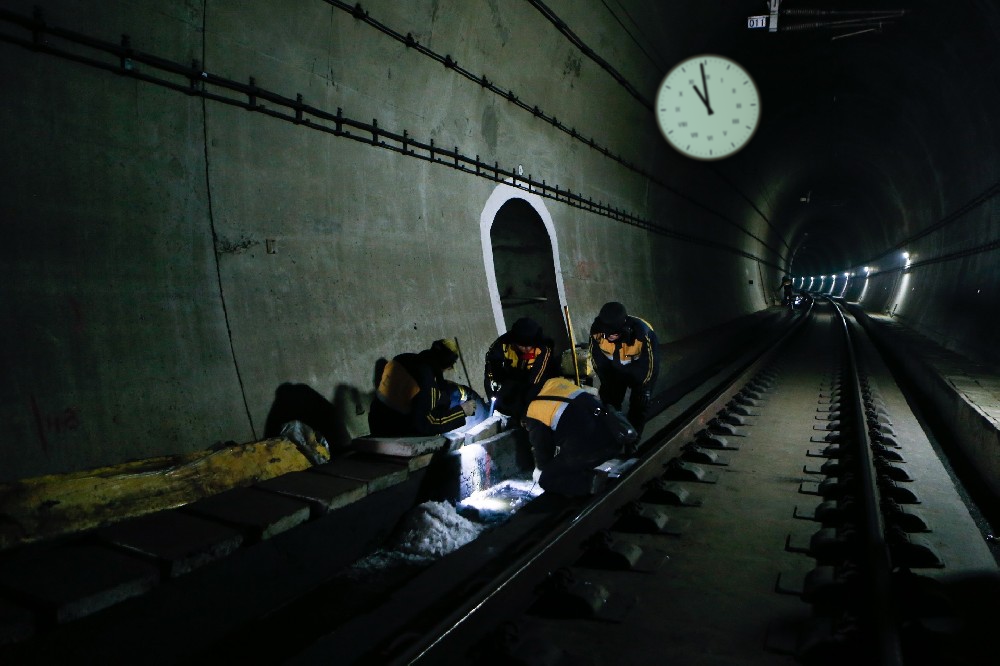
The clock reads 10h59
